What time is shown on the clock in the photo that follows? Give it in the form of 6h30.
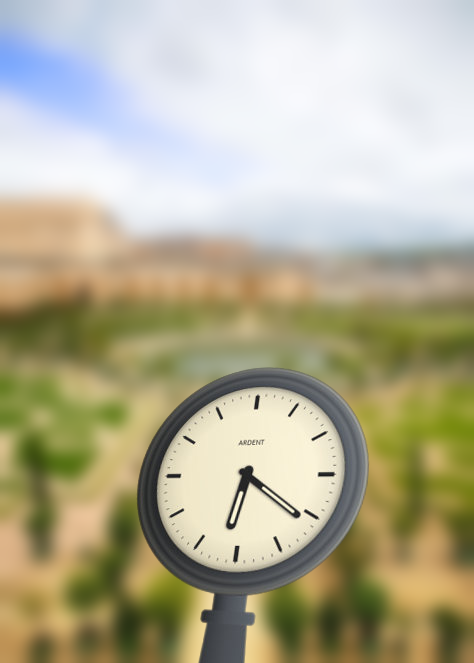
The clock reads 6h21
